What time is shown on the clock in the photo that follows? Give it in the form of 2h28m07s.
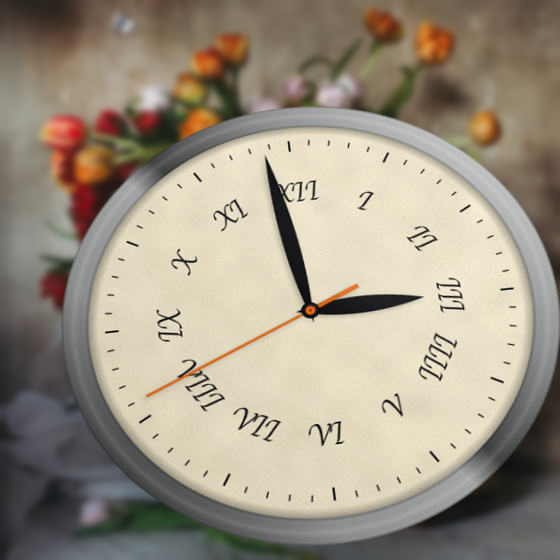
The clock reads 2h58m41s
